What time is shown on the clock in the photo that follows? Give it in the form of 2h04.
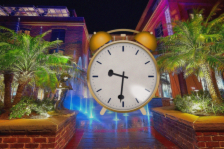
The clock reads 9h31
